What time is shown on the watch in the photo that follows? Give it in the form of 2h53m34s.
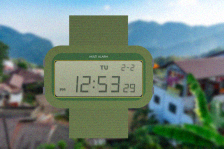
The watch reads 12h53m29s
